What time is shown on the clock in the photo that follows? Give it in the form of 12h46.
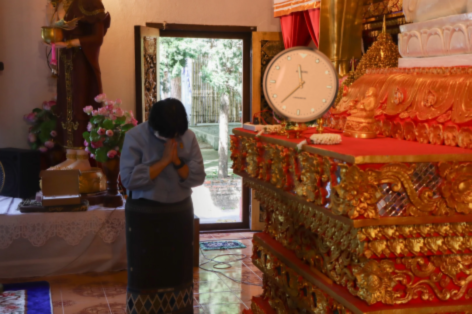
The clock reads 11h37
